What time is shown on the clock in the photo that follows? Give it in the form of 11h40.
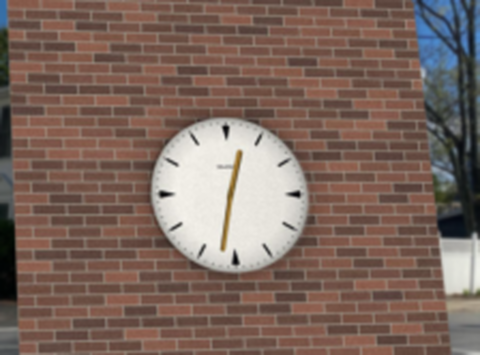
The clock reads 12h32
